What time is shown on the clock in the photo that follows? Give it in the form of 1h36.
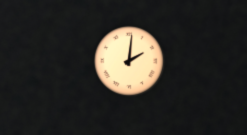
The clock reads 2h01
